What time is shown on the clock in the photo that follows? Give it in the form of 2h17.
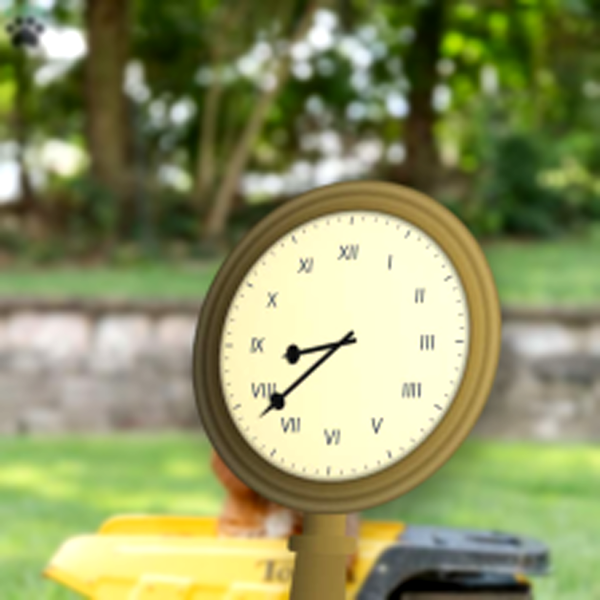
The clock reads 8h38
